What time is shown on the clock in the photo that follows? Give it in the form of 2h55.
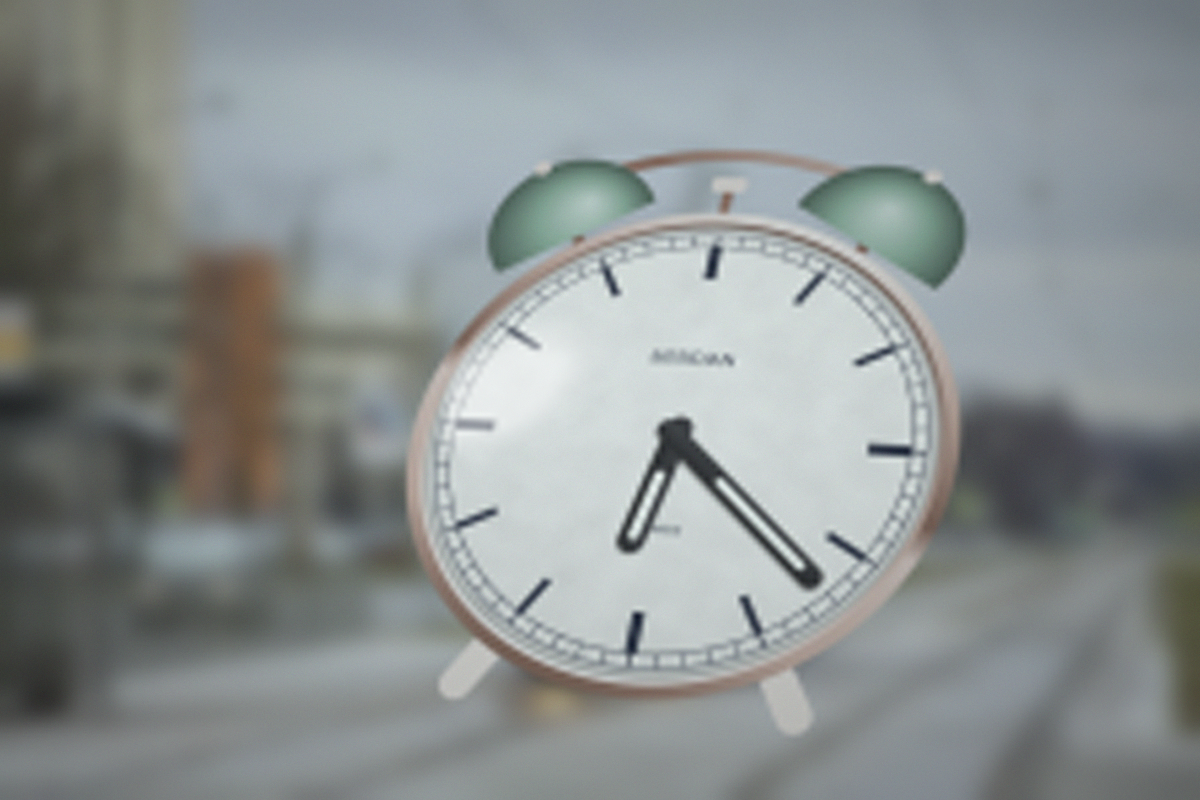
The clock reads 6h22
